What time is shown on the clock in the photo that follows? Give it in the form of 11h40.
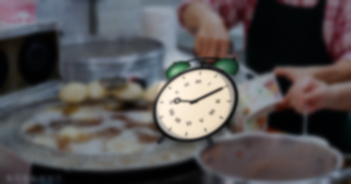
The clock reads 9h10
